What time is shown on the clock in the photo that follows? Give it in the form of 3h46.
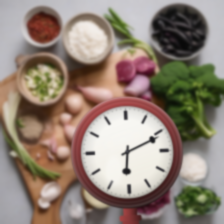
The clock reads 6h11
